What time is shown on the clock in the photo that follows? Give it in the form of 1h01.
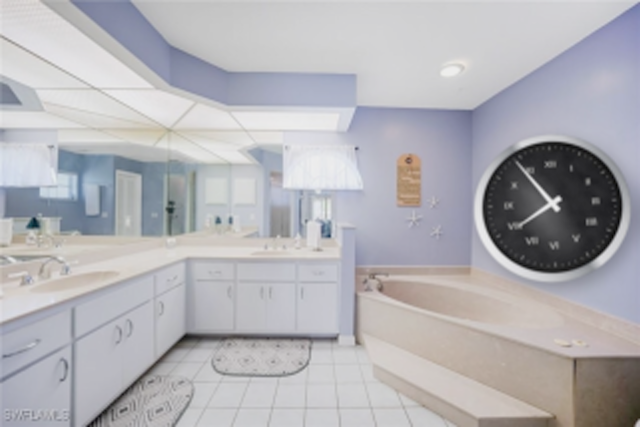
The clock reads 7h54
